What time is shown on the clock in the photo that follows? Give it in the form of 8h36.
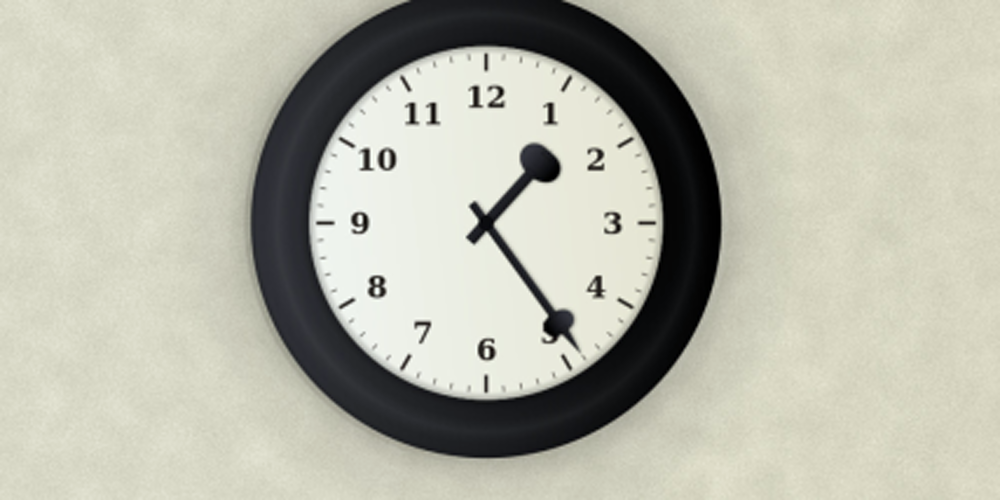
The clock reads 1h24
